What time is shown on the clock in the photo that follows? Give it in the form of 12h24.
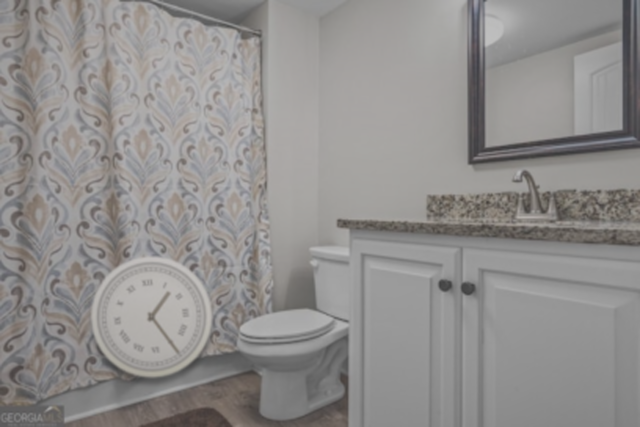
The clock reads 1h25
